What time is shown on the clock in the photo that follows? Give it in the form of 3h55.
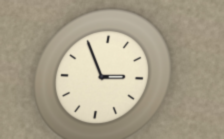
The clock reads 2h55
